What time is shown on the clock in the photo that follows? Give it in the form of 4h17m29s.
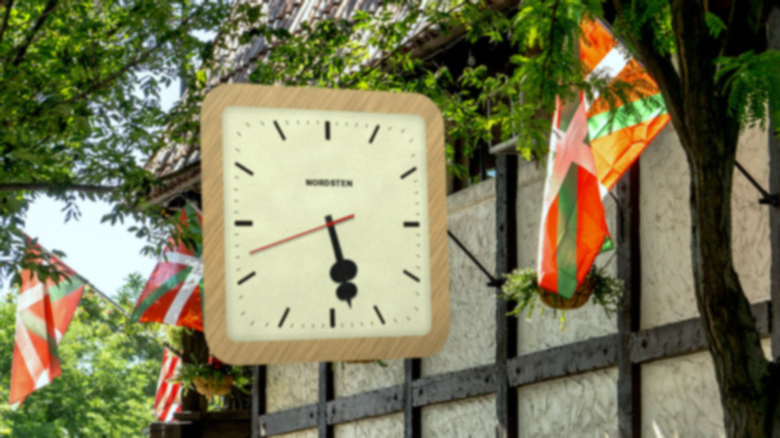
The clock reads 5h27m42s
